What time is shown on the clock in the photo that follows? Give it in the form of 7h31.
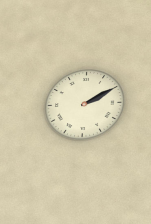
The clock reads 2h10
